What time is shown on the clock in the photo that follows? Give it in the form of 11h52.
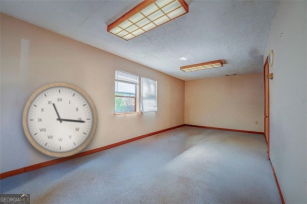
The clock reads 11h16
